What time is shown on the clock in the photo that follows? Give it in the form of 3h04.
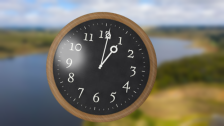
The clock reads 1h01
